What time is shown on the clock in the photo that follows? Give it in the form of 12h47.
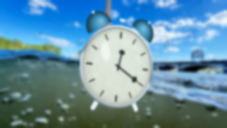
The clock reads 12h20
